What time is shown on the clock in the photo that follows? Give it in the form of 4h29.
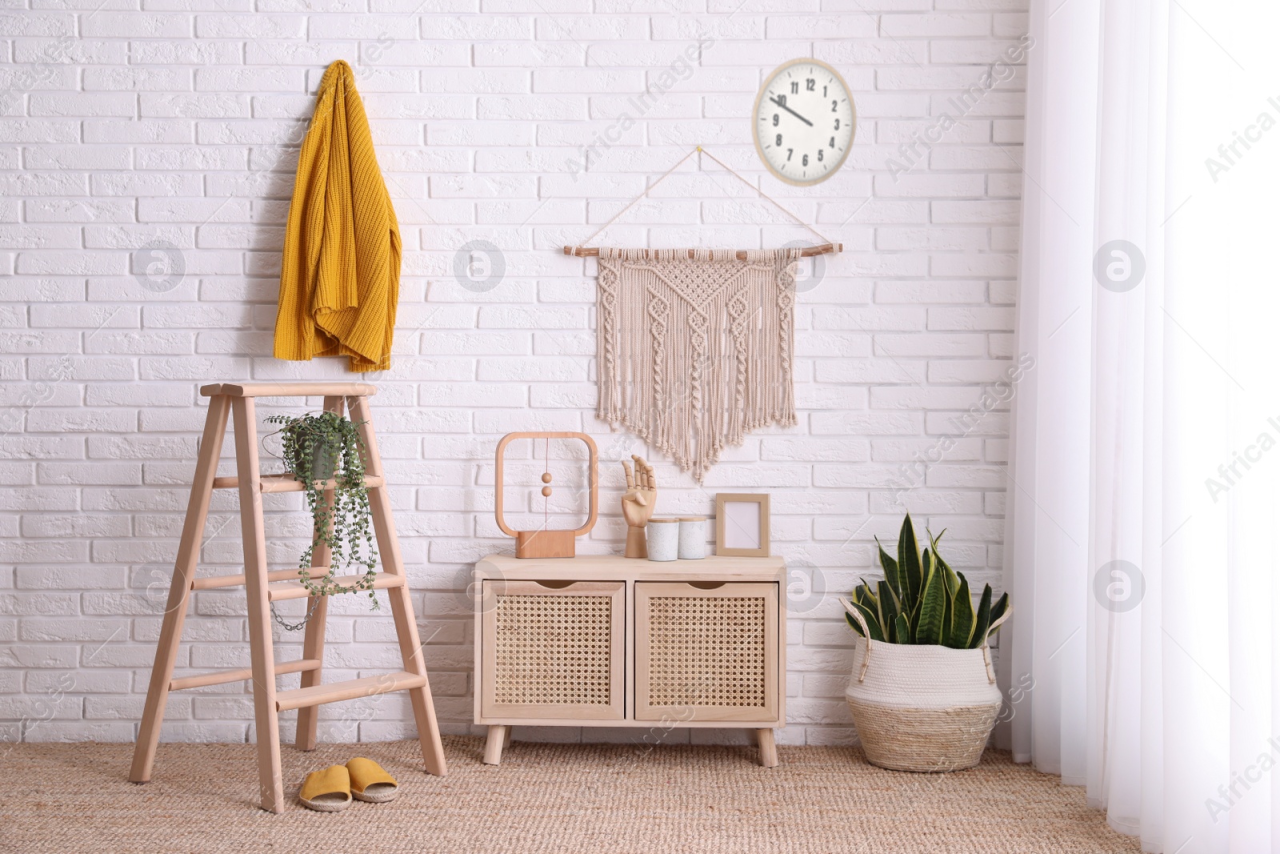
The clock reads 9h49
